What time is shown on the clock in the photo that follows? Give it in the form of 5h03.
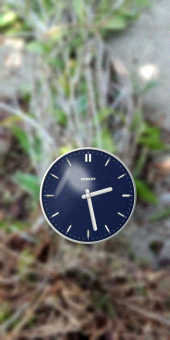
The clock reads 2h28
